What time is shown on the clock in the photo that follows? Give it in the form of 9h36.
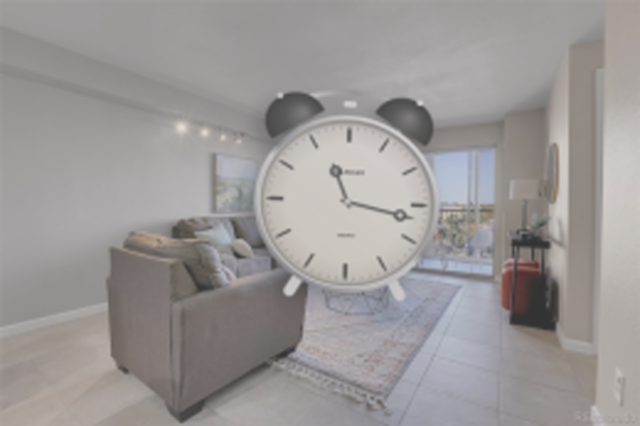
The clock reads 11h17
